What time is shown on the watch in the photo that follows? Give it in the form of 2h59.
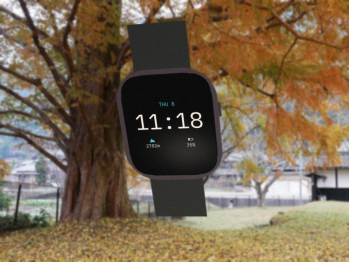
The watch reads 11h18
